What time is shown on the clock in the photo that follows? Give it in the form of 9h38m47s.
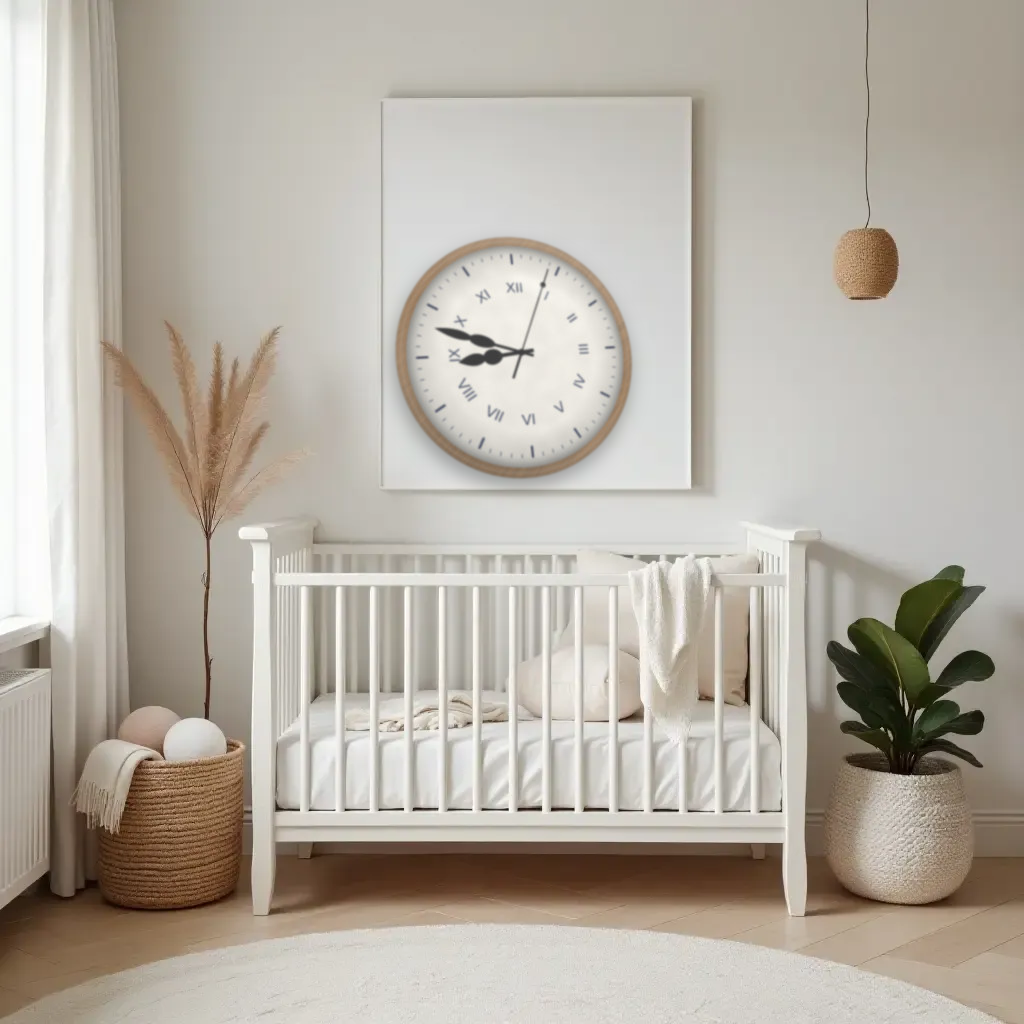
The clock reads 8h48m04s
